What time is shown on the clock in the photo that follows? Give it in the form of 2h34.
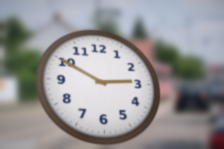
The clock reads 2h50
